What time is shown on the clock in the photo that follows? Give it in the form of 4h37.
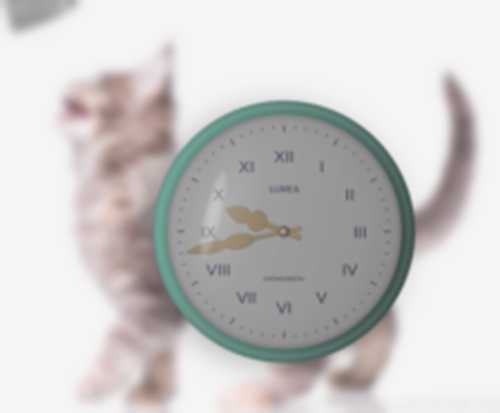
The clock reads 9h43
